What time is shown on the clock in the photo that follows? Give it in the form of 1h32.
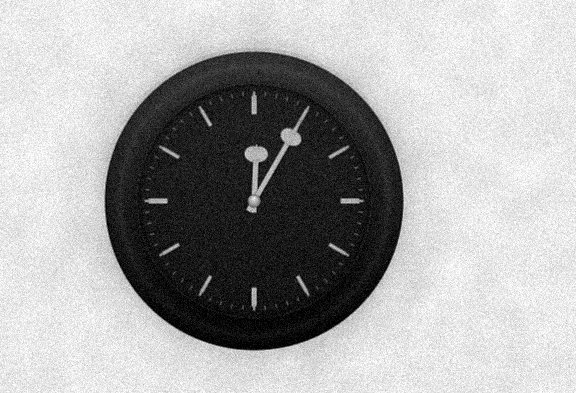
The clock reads 12h05
